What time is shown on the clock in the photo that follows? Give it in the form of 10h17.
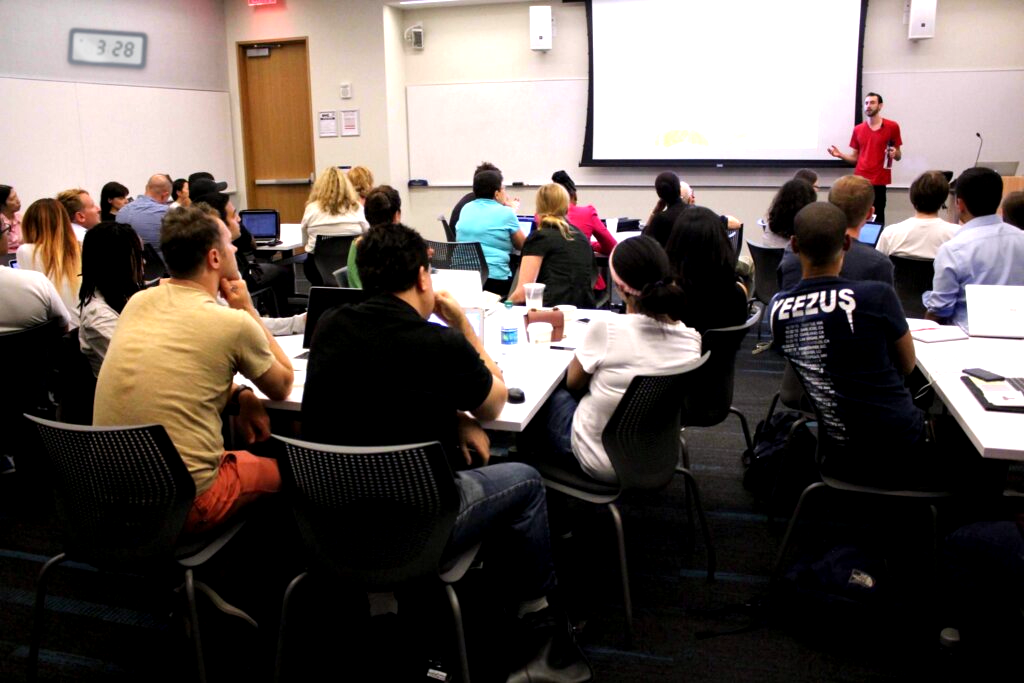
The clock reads 3h28
